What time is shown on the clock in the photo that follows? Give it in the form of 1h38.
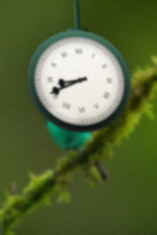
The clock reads 8h41
